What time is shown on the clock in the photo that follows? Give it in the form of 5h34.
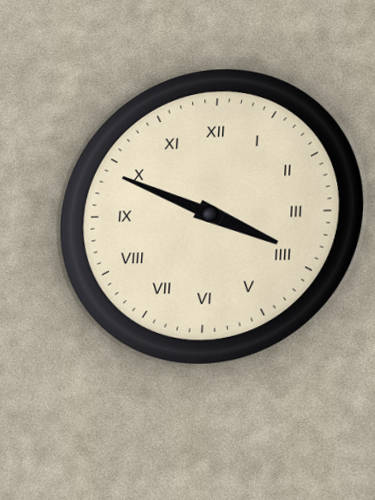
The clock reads 3h49
